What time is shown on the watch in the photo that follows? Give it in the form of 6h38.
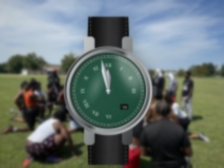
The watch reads 11h58
